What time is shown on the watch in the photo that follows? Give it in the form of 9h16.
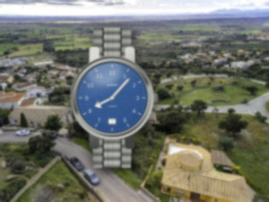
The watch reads 8h07
